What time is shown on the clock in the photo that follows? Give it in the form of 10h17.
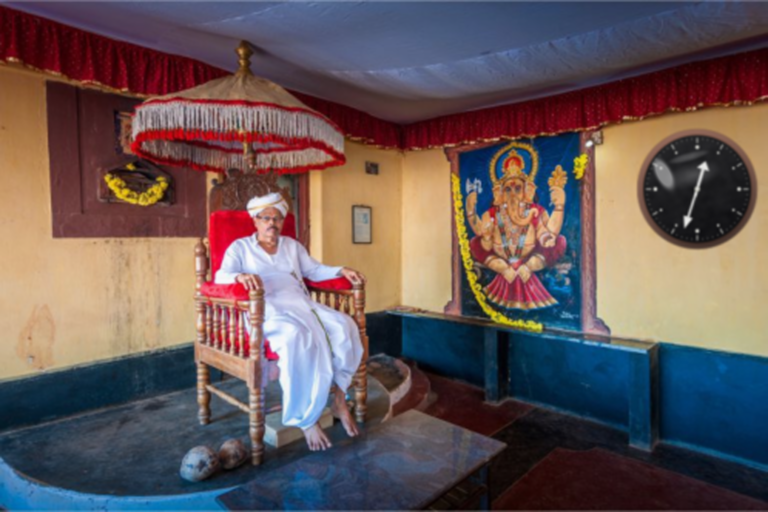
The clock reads 12h33
